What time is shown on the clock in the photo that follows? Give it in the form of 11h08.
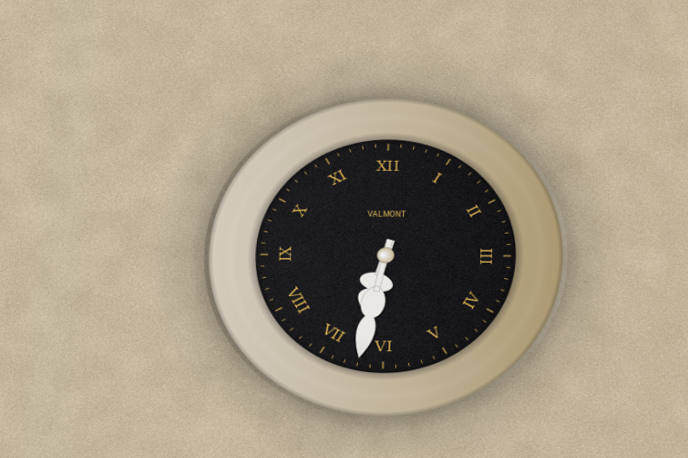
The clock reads 6h32
